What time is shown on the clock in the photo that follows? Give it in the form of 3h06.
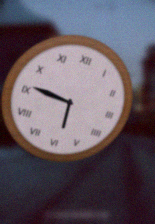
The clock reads 5h46
